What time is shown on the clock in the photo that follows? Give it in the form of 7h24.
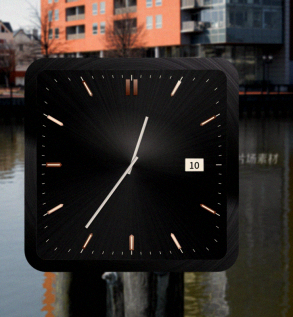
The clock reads 12h36
